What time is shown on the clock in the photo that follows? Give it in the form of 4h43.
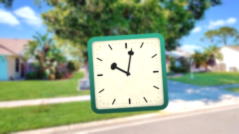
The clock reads 10h02
